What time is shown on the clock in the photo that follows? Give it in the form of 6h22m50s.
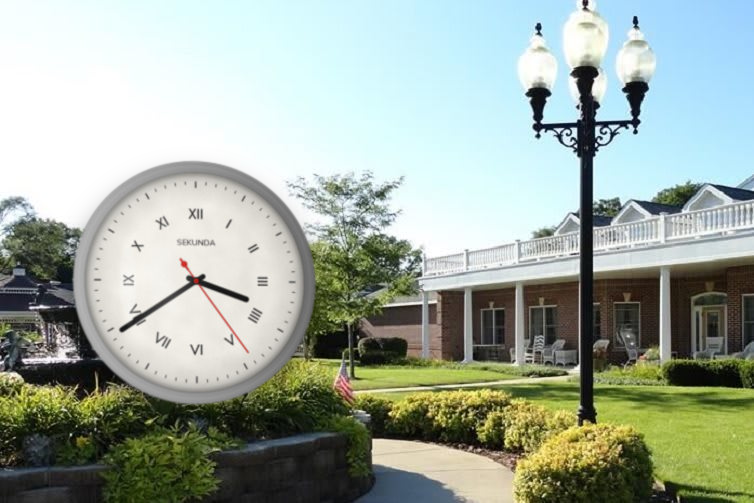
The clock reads 3h39m24s
